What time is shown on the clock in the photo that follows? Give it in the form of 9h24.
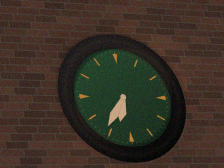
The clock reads 6h36
